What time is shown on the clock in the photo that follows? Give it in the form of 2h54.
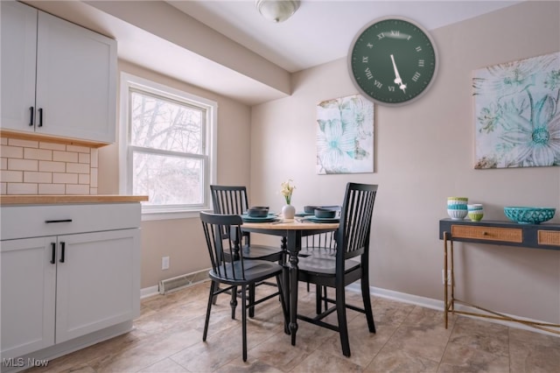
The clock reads 5h26
